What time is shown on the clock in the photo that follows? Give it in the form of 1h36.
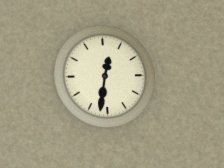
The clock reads 12h32
